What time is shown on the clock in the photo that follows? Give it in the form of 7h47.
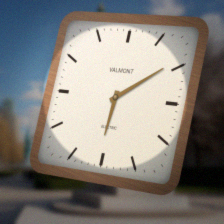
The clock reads 6h09
